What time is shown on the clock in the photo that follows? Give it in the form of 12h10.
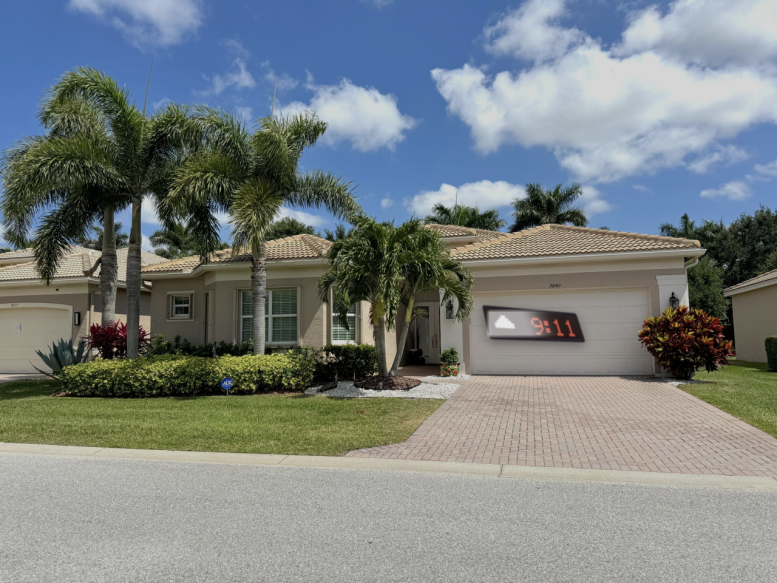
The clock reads 9h11
